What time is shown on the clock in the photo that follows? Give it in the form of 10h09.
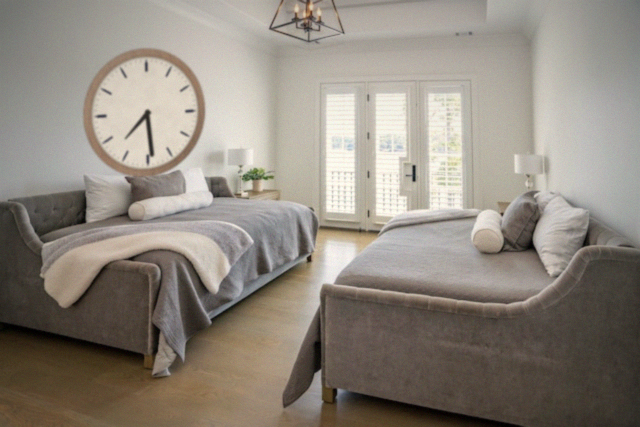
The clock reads 7h29
